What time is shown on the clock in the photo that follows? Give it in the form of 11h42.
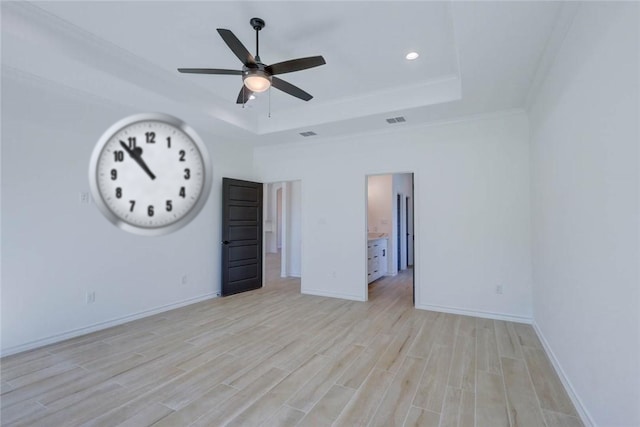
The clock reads 10h53
